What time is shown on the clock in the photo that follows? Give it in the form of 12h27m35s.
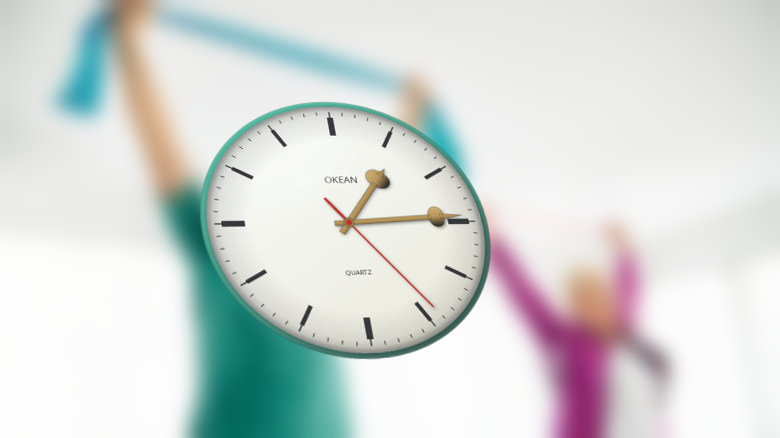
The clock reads 1h14m24s
